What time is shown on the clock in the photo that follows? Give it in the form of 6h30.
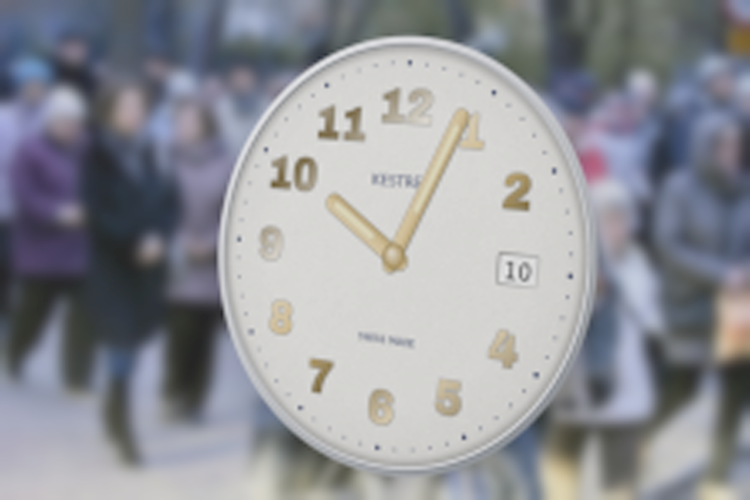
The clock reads 10h04
